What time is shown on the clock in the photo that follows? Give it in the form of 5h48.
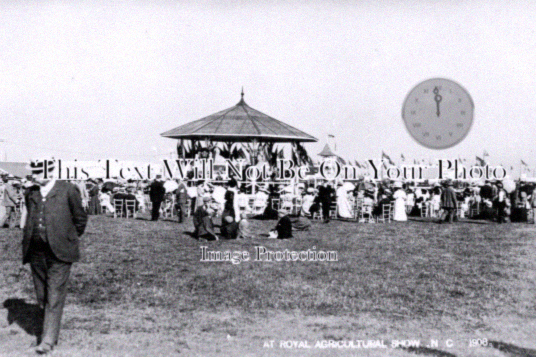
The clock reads 11h59
